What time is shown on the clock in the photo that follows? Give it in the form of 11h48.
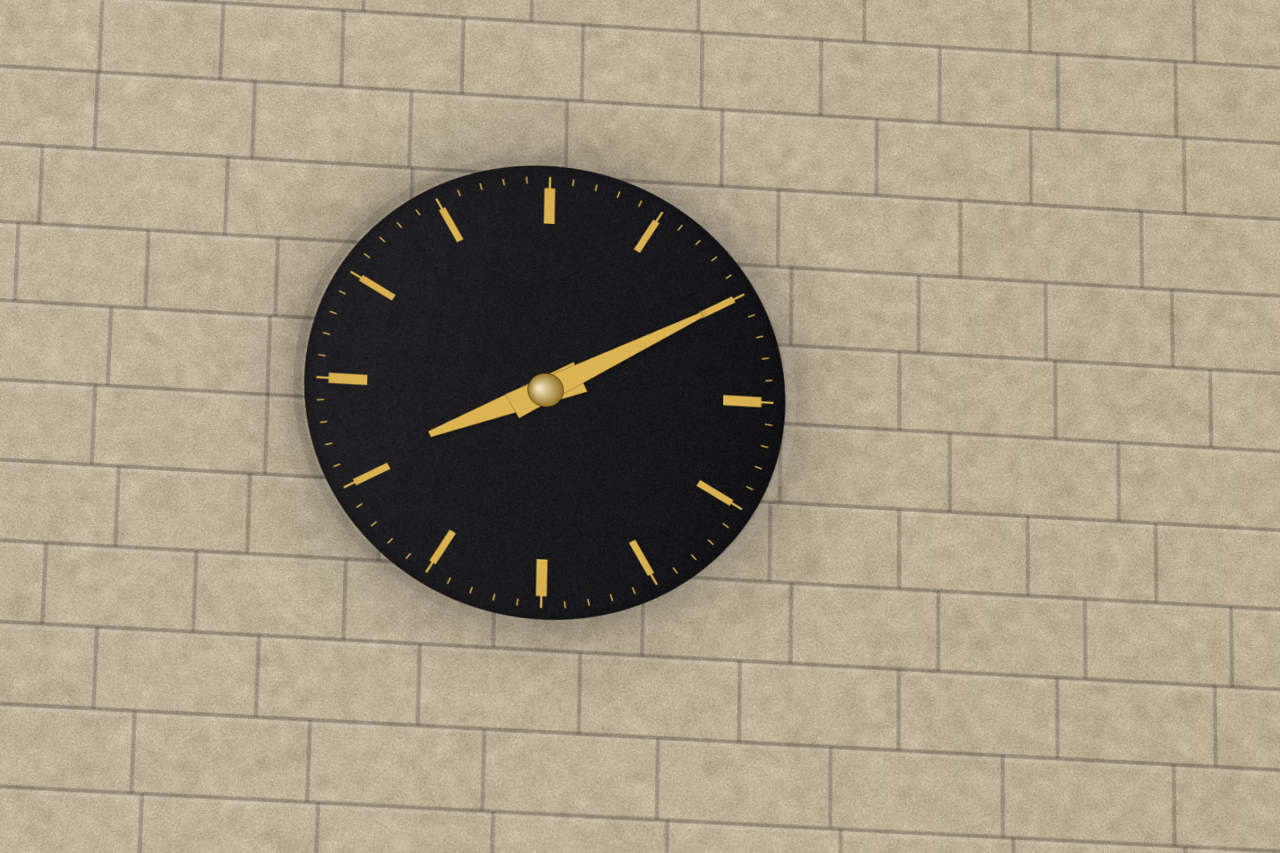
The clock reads 8h10
